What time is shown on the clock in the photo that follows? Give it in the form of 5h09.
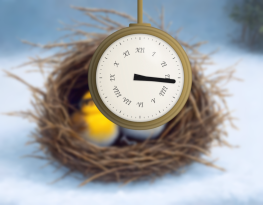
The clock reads 3h16
